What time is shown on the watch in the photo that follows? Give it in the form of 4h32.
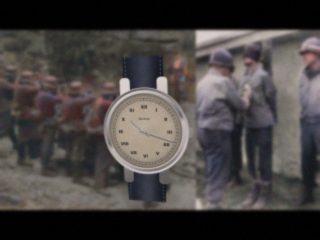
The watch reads 10h18
